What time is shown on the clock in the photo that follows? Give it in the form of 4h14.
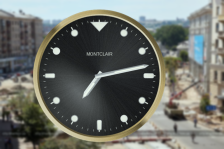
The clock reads 7h13
